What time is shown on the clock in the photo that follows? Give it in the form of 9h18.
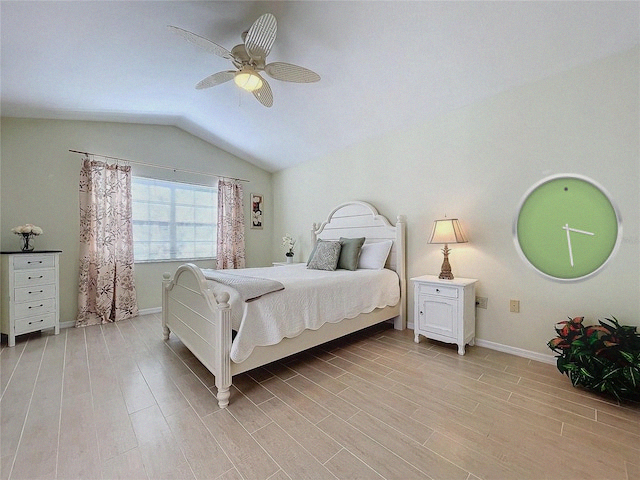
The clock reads 3h29
